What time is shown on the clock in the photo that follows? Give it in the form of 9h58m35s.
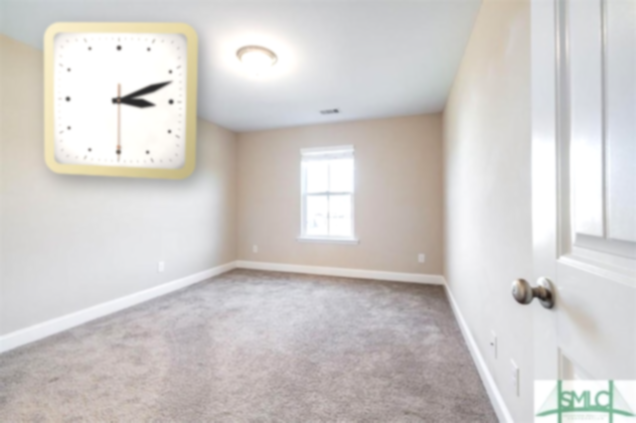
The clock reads 3h11m30s
